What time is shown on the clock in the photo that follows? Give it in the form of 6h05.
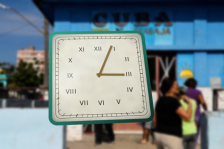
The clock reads 3h04
